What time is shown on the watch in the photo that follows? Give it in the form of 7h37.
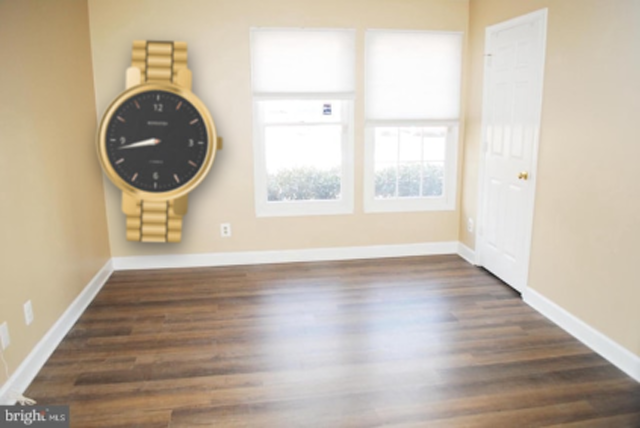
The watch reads 8h43
